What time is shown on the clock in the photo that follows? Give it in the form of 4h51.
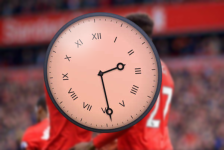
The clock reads 2h29
